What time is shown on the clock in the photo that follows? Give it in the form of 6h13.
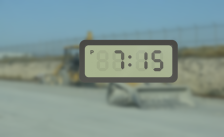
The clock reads 7h15
